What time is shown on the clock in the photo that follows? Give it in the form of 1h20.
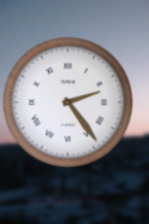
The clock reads 2h24
